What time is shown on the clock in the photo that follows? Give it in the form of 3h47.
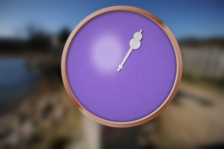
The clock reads 1h05
